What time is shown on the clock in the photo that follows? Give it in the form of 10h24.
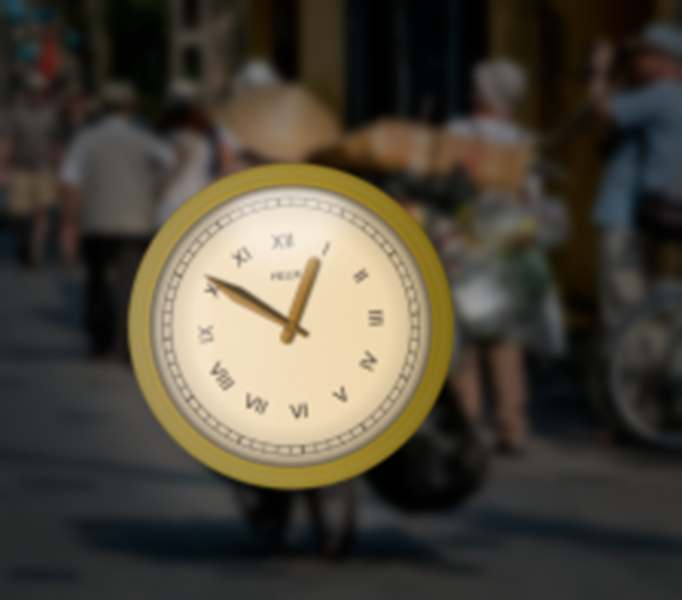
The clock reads 12h51
